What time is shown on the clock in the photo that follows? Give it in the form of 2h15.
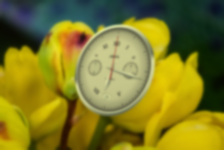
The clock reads 6h17
